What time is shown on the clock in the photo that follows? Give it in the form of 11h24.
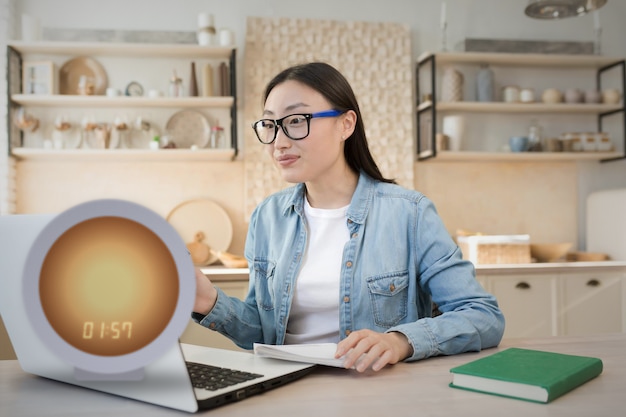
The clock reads 1h57
